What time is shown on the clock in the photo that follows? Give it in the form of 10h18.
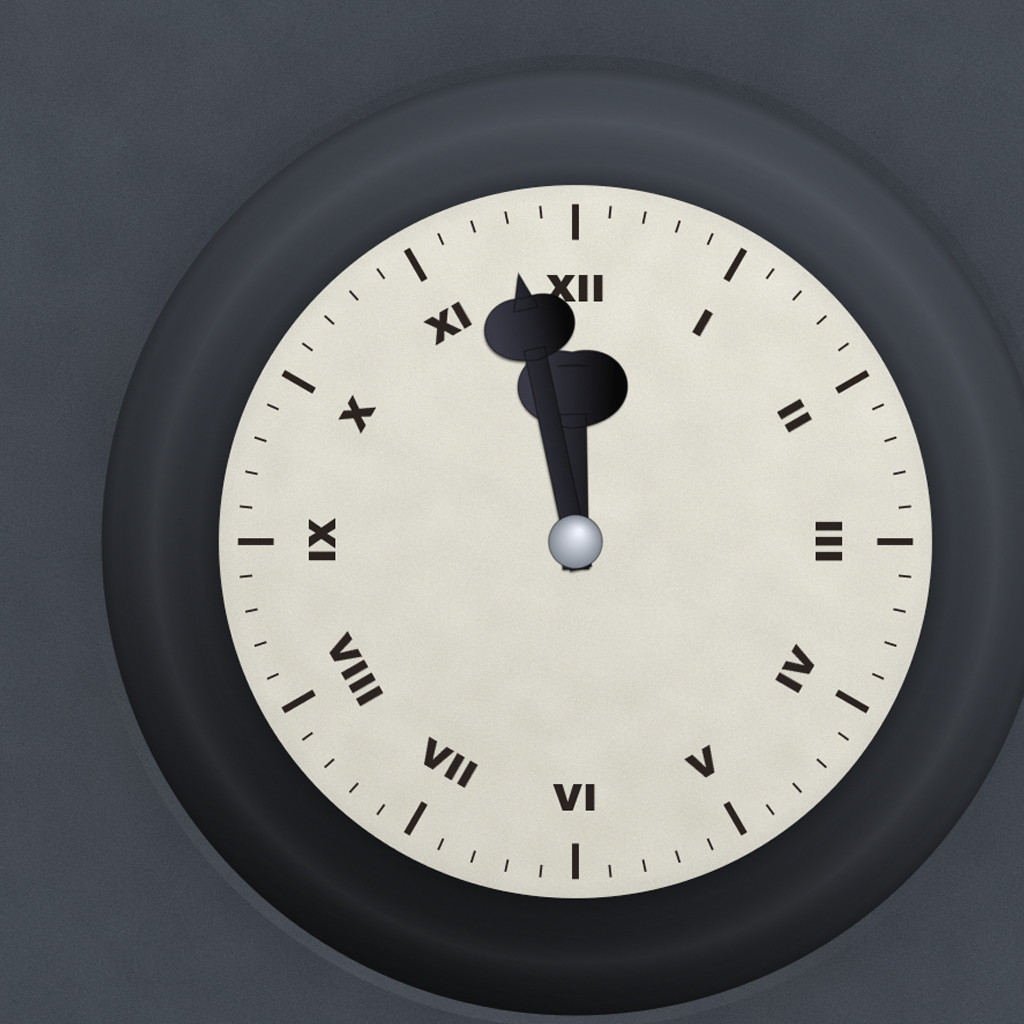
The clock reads 11h58
